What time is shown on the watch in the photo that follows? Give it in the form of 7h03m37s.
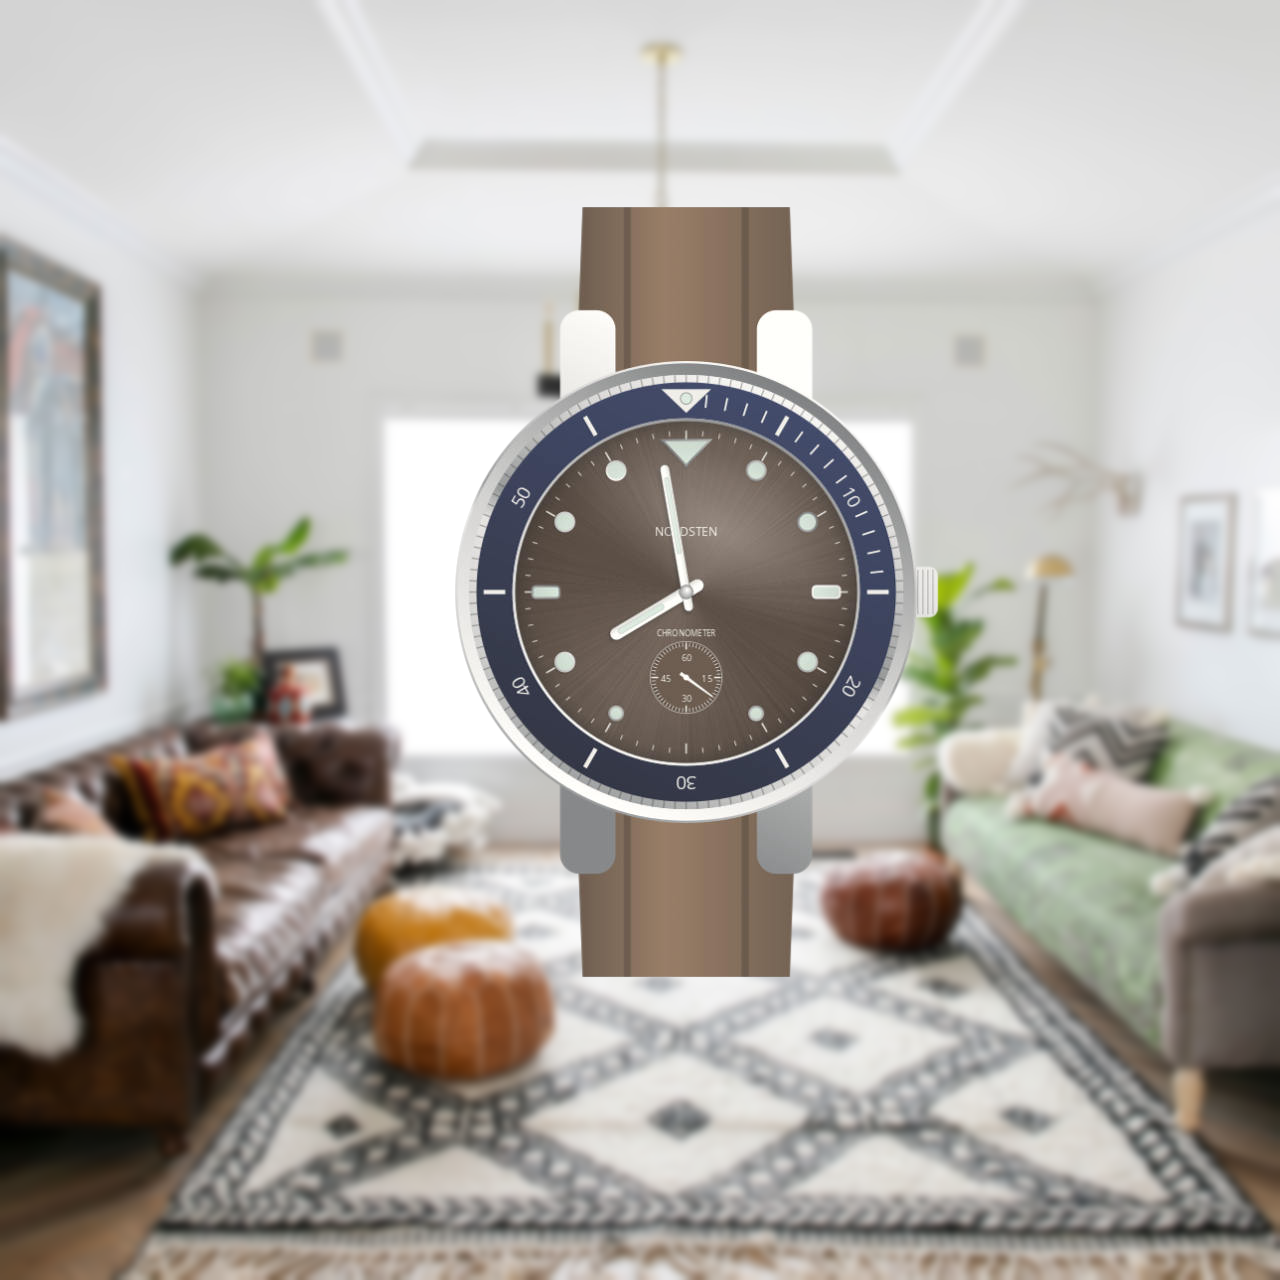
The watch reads 7h58m21s
